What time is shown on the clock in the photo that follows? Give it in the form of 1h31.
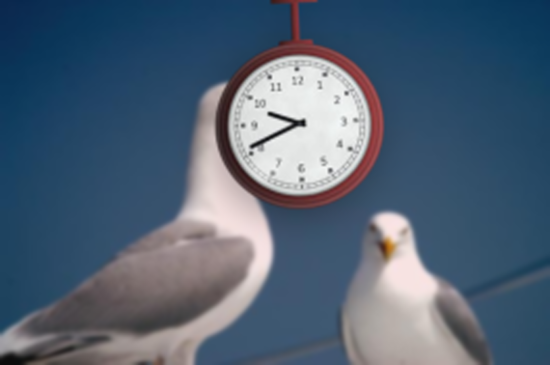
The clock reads 9h41
